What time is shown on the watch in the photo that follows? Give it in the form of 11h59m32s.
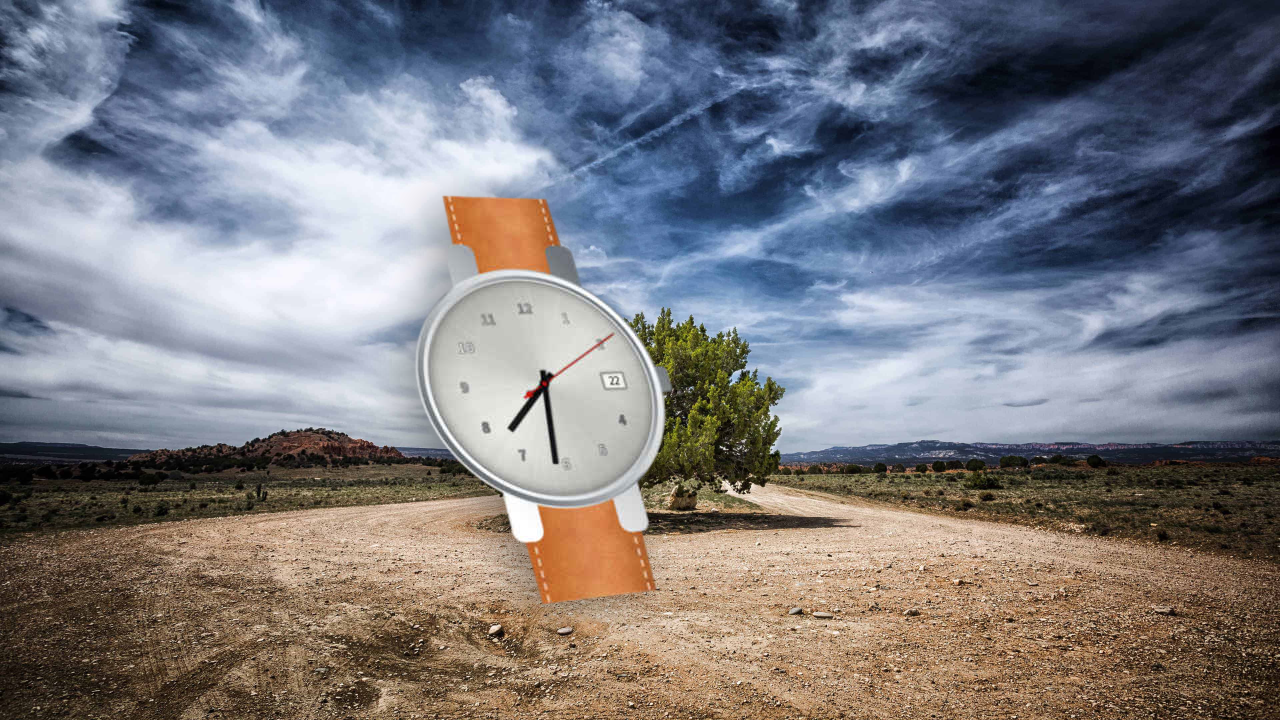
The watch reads 7h31m10s
